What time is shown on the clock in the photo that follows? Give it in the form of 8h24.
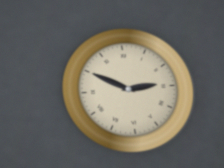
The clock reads 2h50
